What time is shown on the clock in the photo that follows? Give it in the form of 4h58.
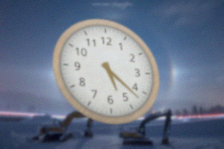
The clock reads 5h22
